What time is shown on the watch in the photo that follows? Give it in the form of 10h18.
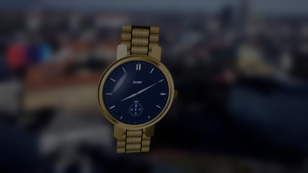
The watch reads 8h10
